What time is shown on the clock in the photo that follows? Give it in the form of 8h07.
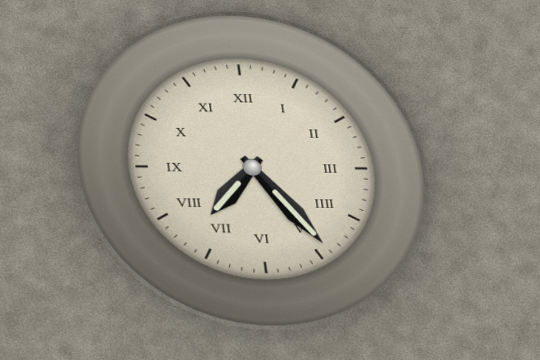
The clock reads 7h24
